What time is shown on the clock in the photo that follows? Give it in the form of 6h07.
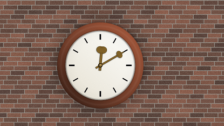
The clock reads 12h10
